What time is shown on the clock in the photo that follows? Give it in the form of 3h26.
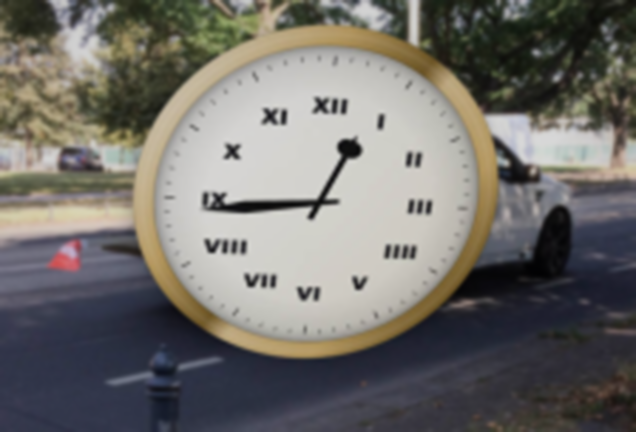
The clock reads 12h44
